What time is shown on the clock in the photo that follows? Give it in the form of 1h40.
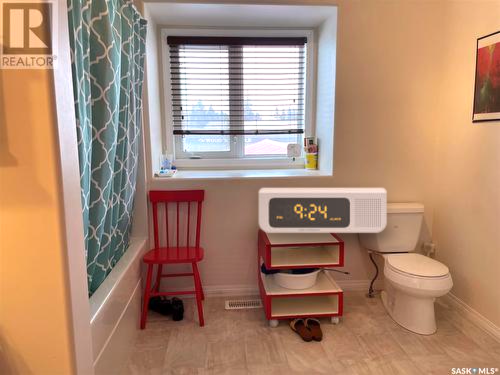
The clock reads 9h24
